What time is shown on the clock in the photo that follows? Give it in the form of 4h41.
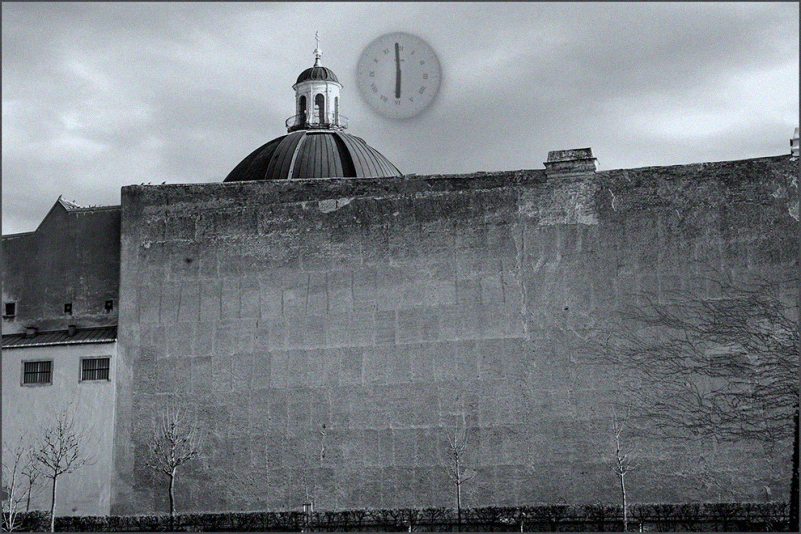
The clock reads 5h59
